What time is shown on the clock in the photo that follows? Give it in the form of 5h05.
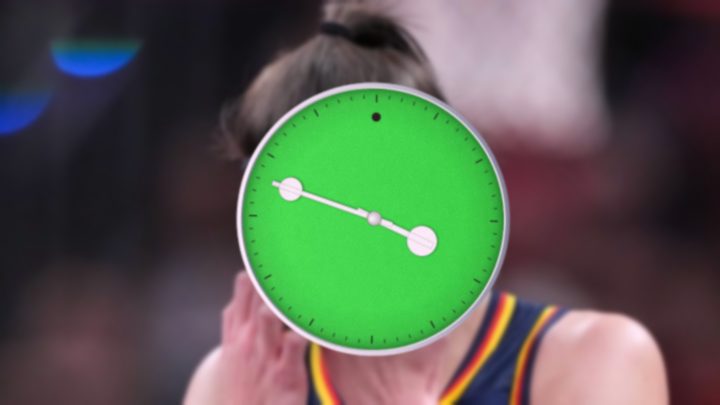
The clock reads 3h48
